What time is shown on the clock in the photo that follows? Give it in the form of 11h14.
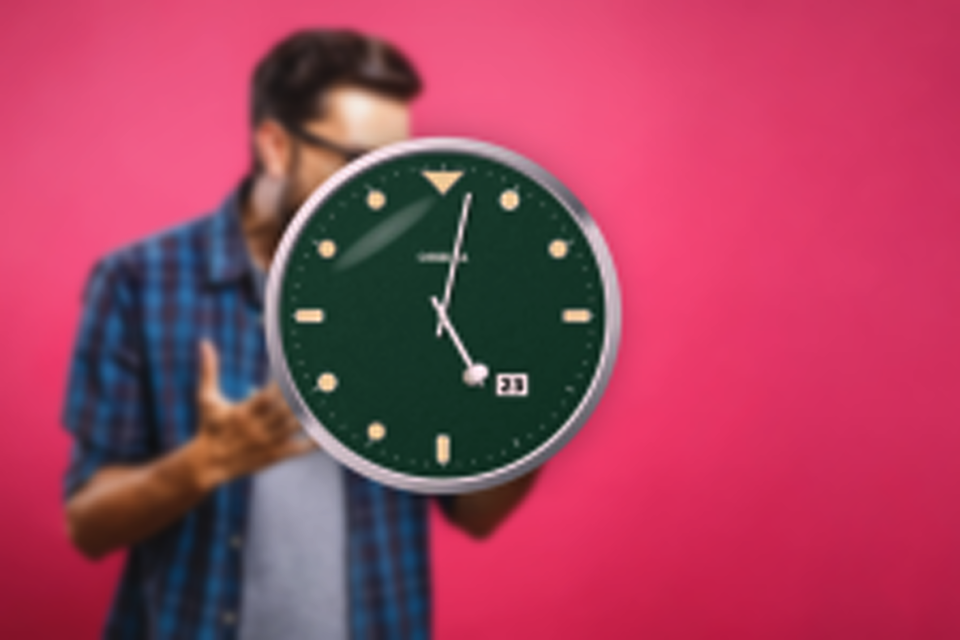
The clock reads 5h02
